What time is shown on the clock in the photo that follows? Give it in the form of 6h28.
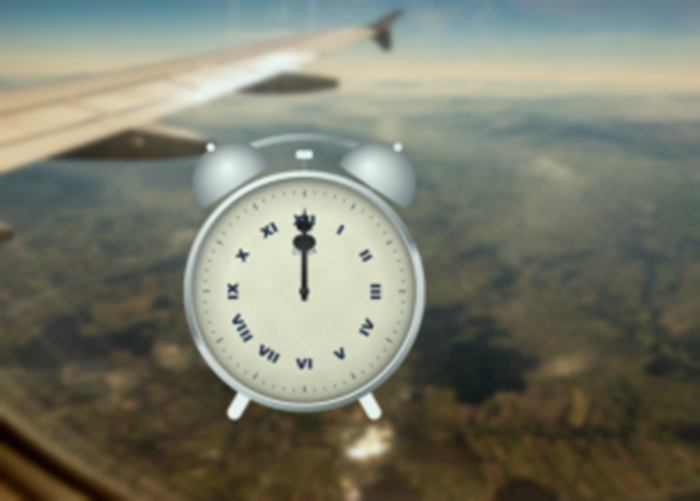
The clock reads 12h00
